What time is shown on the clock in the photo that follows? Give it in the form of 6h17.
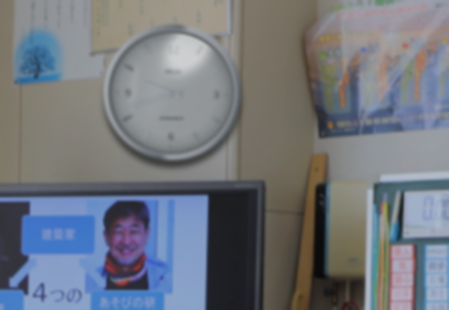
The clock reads 9h42
